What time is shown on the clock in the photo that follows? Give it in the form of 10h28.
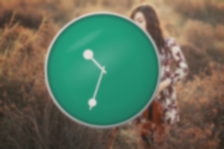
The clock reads 10h33
